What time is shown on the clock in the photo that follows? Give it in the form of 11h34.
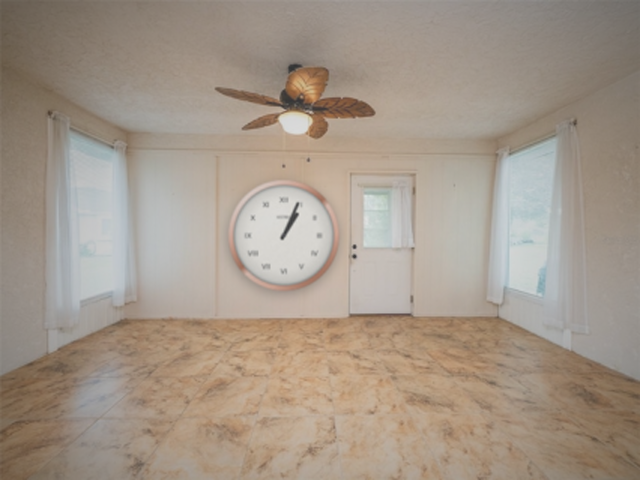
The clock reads 1h04
